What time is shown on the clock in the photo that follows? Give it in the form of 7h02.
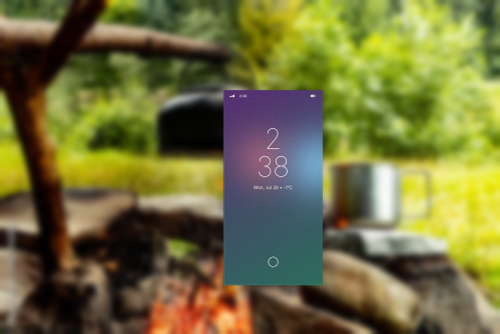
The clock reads 2h38
